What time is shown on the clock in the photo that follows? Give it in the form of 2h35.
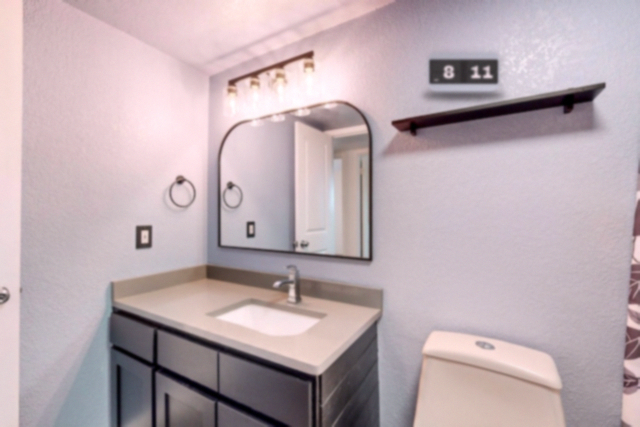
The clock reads 8h11
